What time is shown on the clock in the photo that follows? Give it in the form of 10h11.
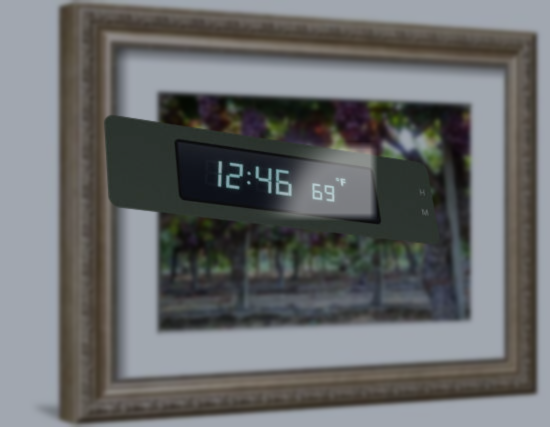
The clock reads 12h46
